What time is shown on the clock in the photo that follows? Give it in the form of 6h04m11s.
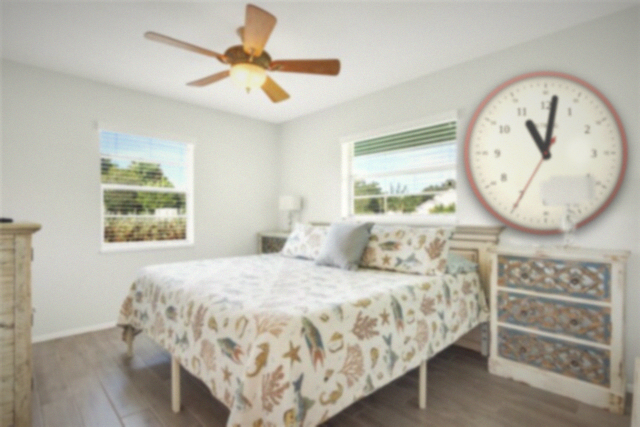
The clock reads 11h01m35s
